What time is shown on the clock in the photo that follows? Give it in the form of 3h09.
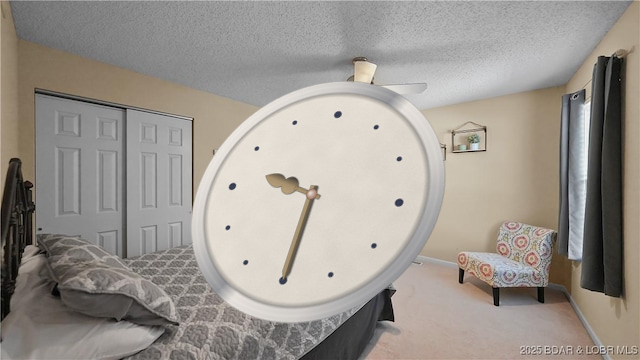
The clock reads 9h30
